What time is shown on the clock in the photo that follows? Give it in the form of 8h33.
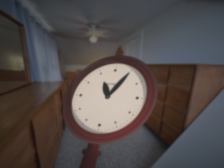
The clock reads 11h05
